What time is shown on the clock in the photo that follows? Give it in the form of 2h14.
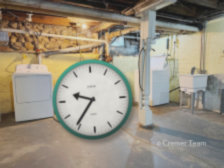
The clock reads 9h36
